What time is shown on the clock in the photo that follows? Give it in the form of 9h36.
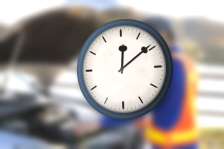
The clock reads 12h09
